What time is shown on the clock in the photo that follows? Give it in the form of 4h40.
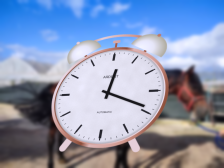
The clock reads 12h19
